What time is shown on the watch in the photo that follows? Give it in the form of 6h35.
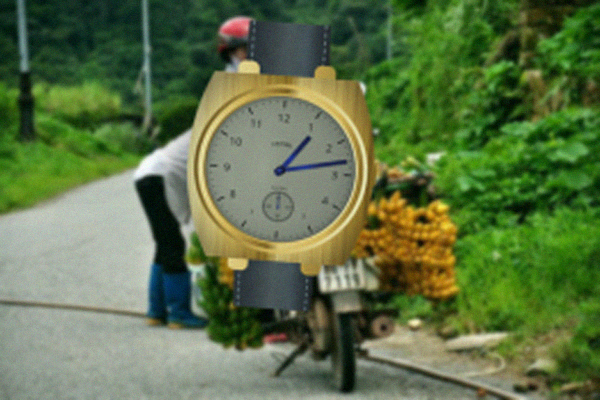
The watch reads 1h13
